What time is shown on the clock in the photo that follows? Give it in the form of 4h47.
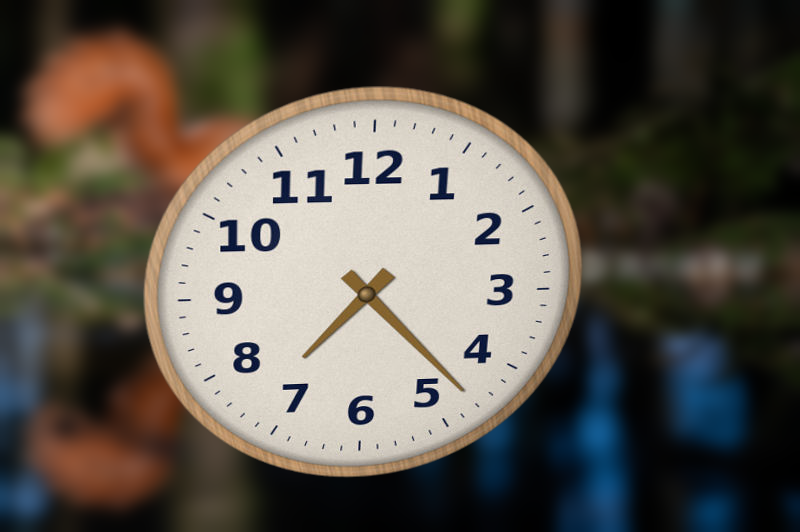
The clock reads 7h23
